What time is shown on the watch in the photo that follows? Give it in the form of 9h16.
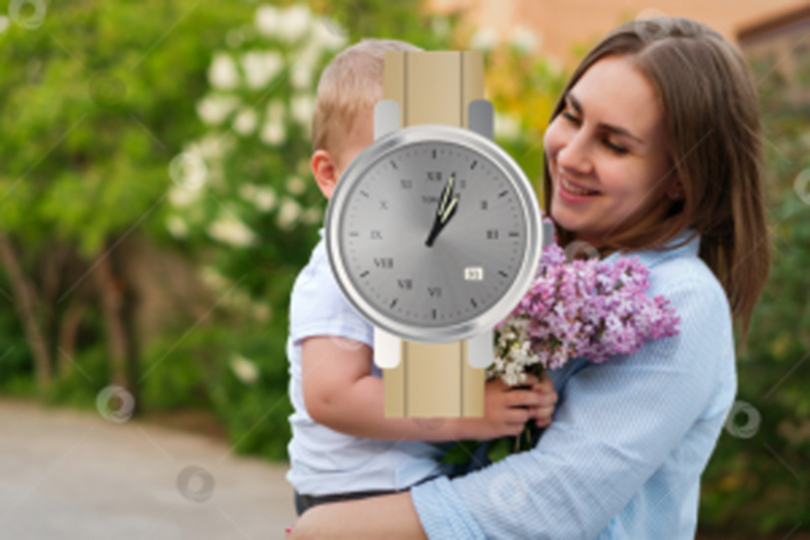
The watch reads 1h03
